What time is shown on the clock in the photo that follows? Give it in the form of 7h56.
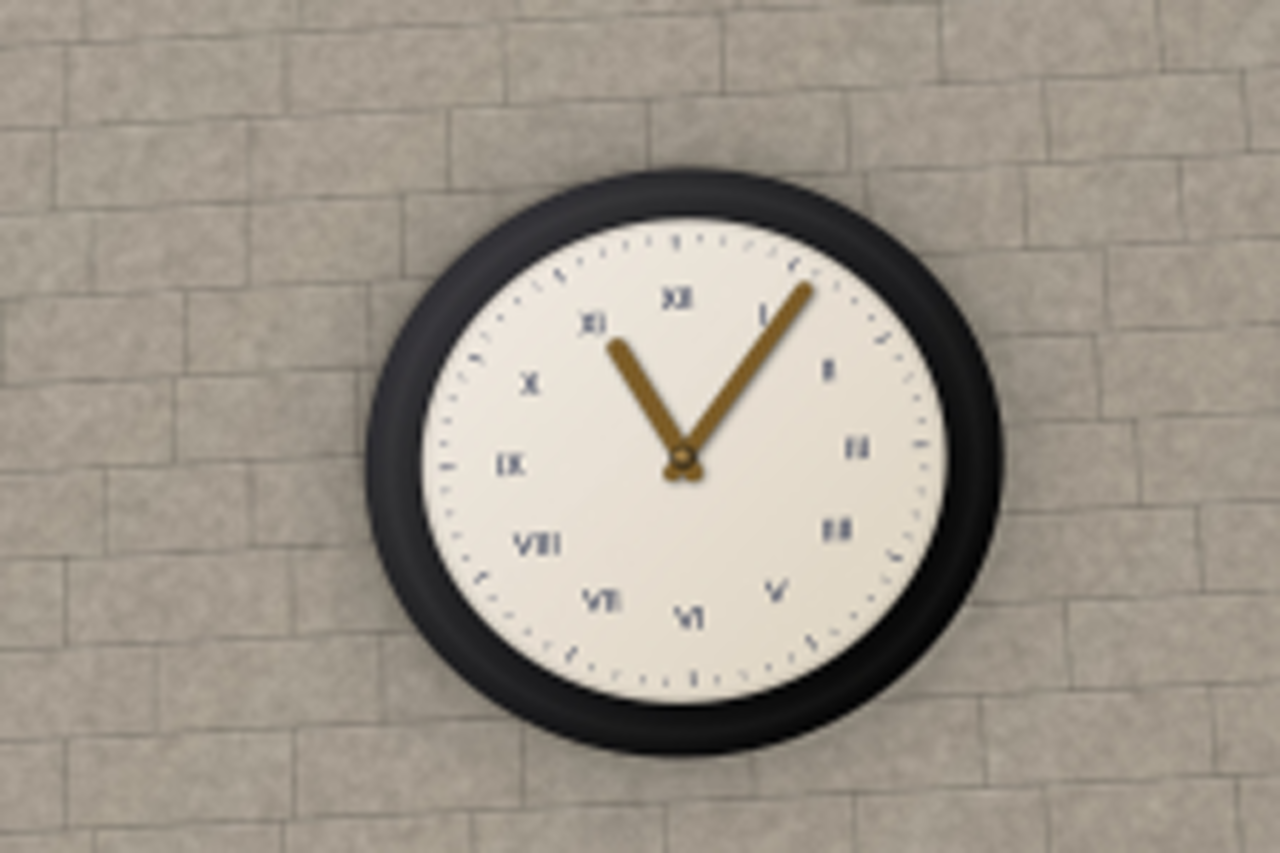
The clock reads 11h06
